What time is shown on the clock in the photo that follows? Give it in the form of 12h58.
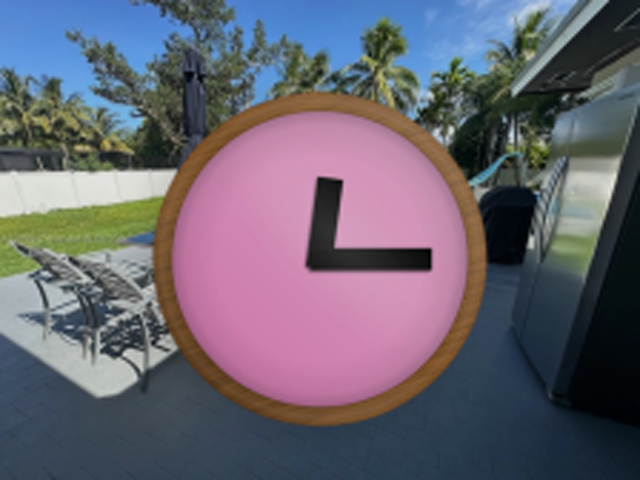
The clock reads 12h15
